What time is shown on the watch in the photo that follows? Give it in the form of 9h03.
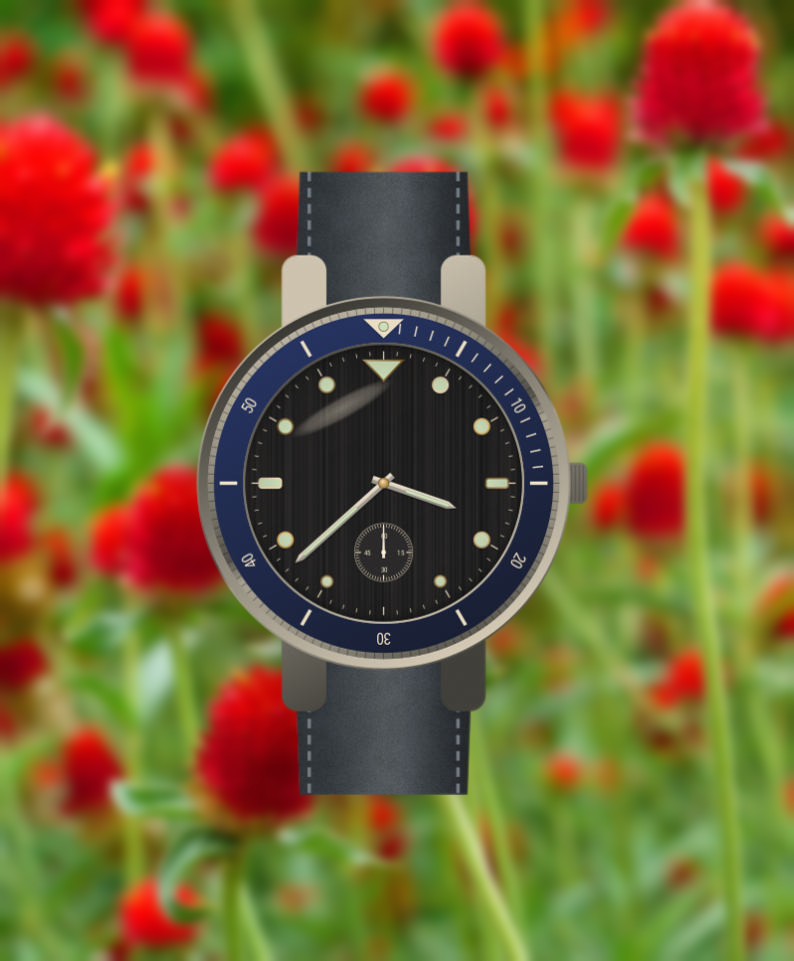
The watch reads 3h38
